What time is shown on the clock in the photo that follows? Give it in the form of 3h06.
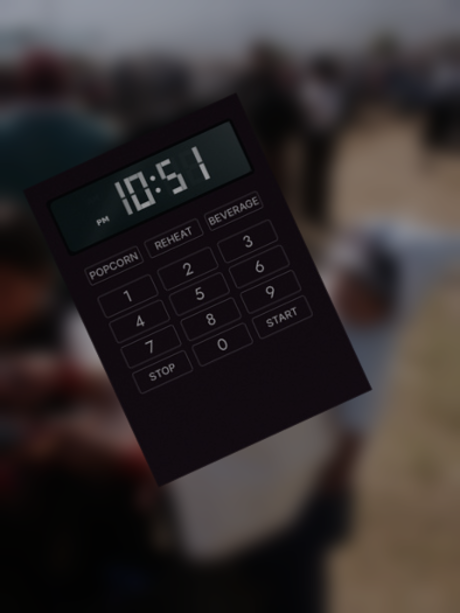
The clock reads 10h51
